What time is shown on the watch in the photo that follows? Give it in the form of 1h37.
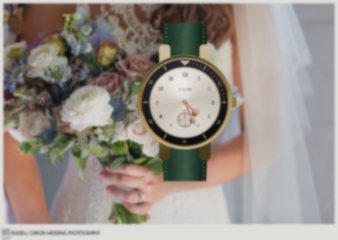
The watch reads 4h26
